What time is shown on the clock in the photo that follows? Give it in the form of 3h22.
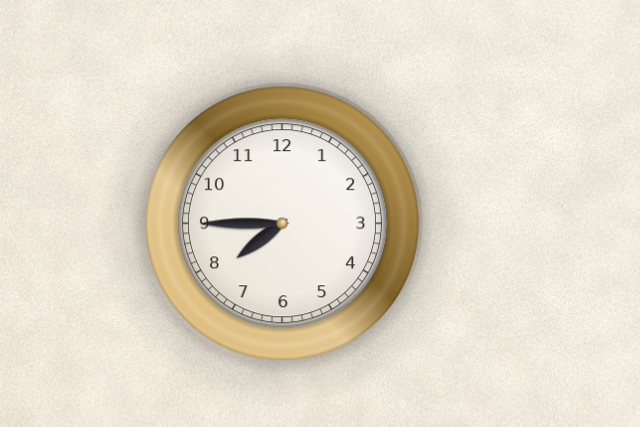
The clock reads 7h45
